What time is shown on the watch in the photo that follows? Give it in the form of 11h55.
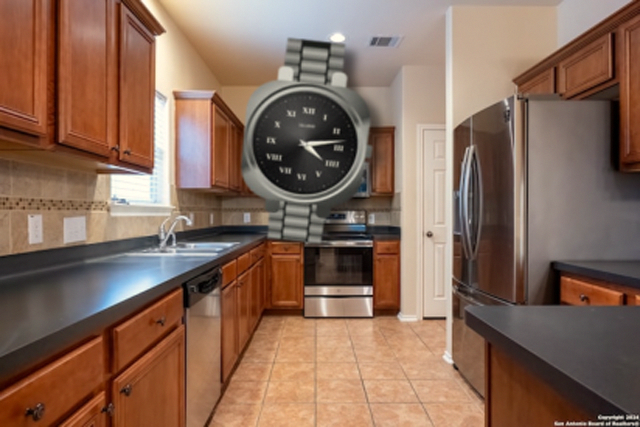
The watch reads 4h13
